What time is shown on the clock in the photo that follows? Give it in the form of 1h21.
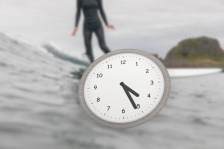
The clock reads 4h26
